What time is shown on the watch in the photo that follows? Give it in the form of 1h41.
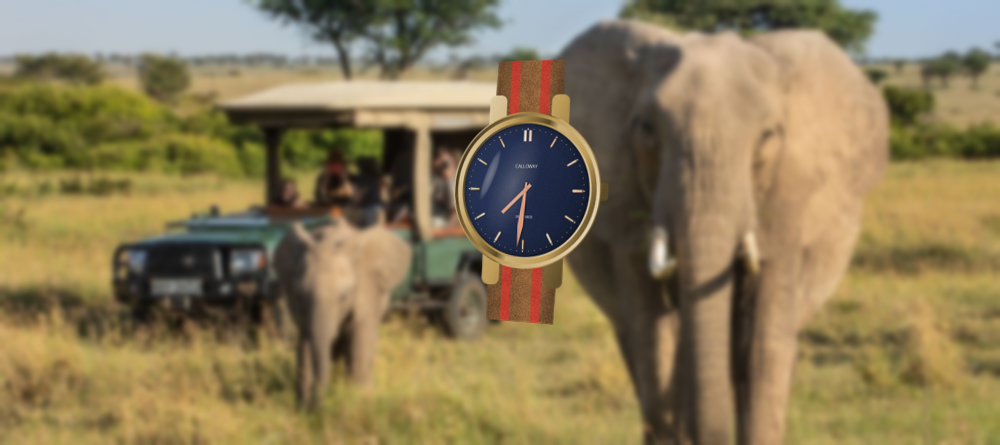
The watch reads 7h31
